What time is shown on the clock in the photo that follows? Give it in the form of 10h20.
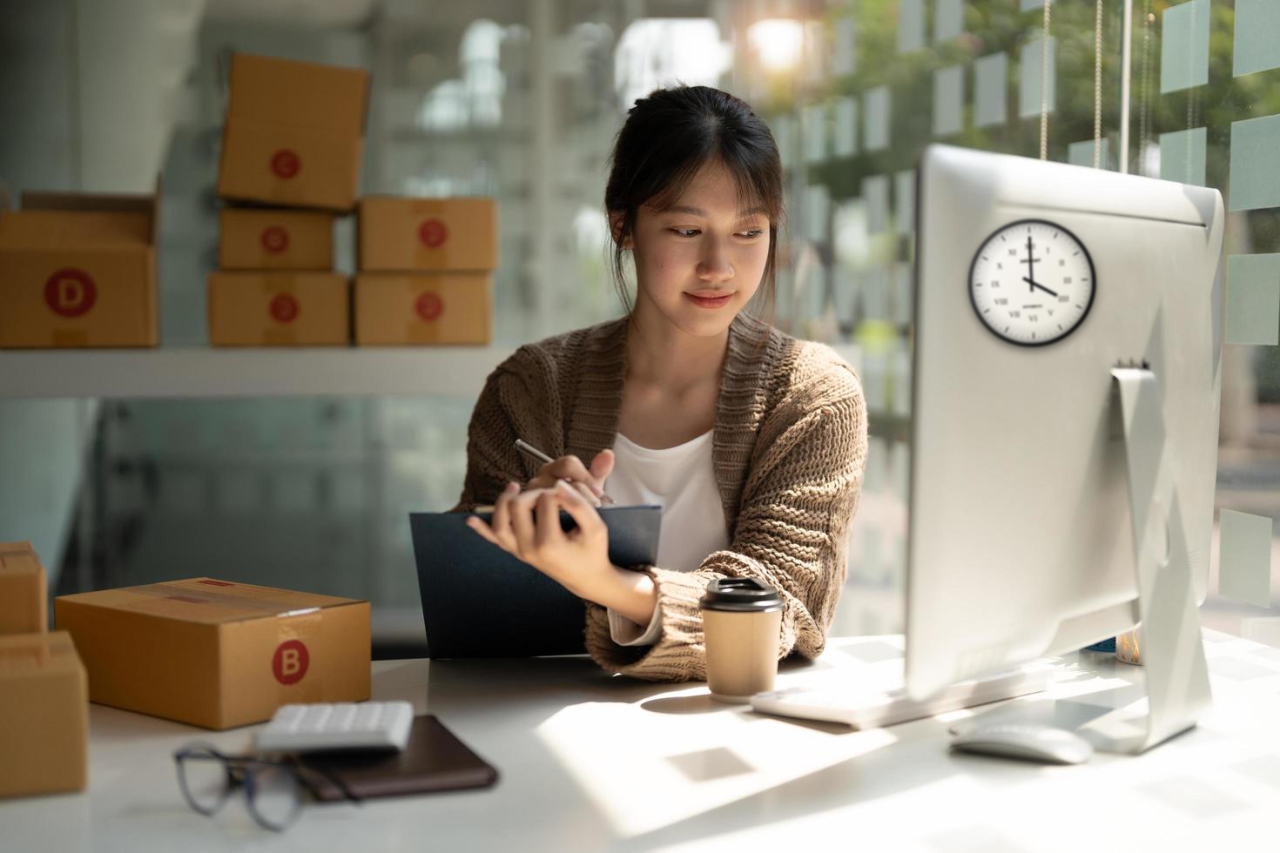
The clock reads 4h00
